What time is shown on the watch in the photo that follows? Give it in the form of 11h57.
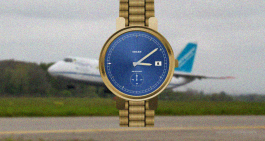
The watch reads 3h09
